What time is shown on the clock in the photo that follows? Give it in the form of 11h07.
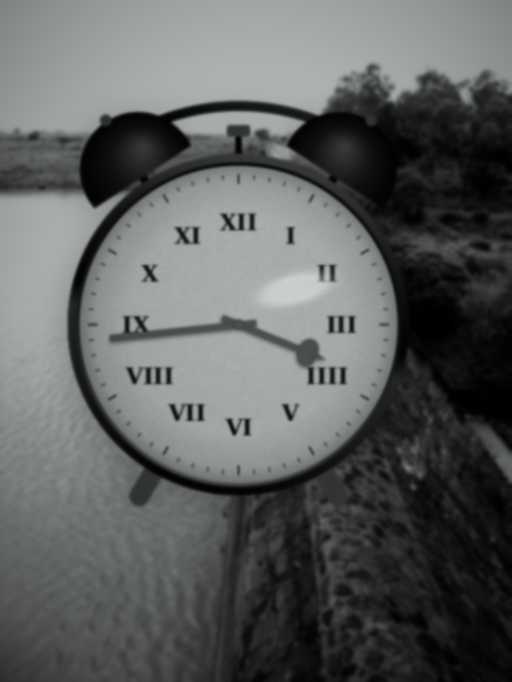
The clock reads 3h44
